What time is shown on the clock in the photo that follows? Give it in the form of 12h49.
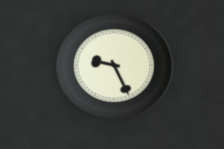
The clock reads 9h26
